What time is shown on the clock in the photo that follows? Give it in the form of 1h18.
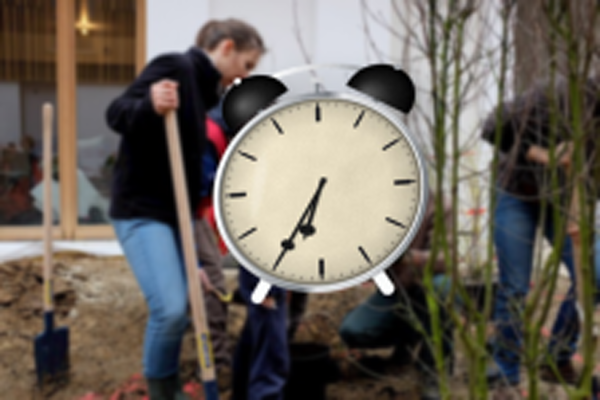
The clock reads 6h35
